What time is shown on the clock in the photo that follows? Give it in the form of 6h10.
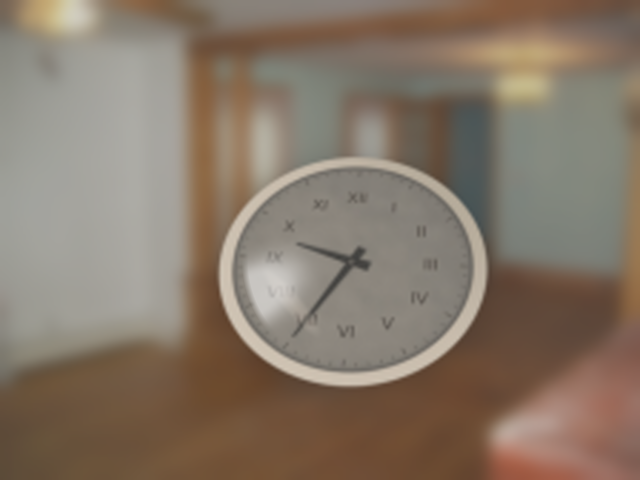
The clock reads 9h35
